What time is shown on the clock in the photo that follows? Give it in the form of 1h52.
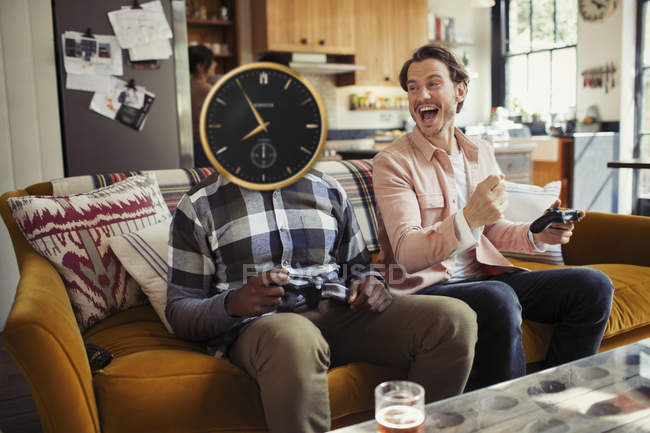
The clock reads 7h55
